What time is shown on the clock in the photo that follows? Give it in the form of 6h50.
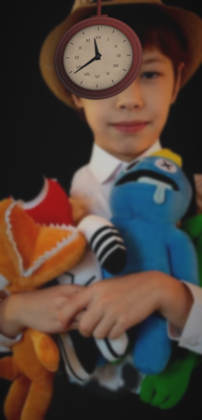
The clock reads 11h39
